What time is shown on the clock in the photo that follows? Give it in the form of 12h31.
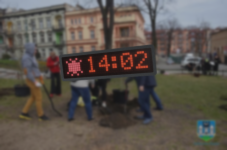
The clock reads 14h02
